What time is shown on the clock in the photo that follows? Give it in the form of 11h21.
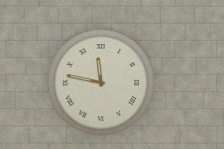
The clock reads 11h47
